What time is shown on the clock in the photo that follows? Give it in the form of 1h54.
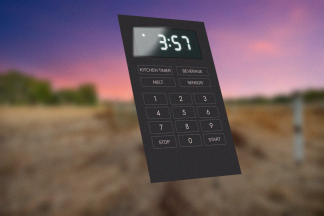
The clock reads 3h57
